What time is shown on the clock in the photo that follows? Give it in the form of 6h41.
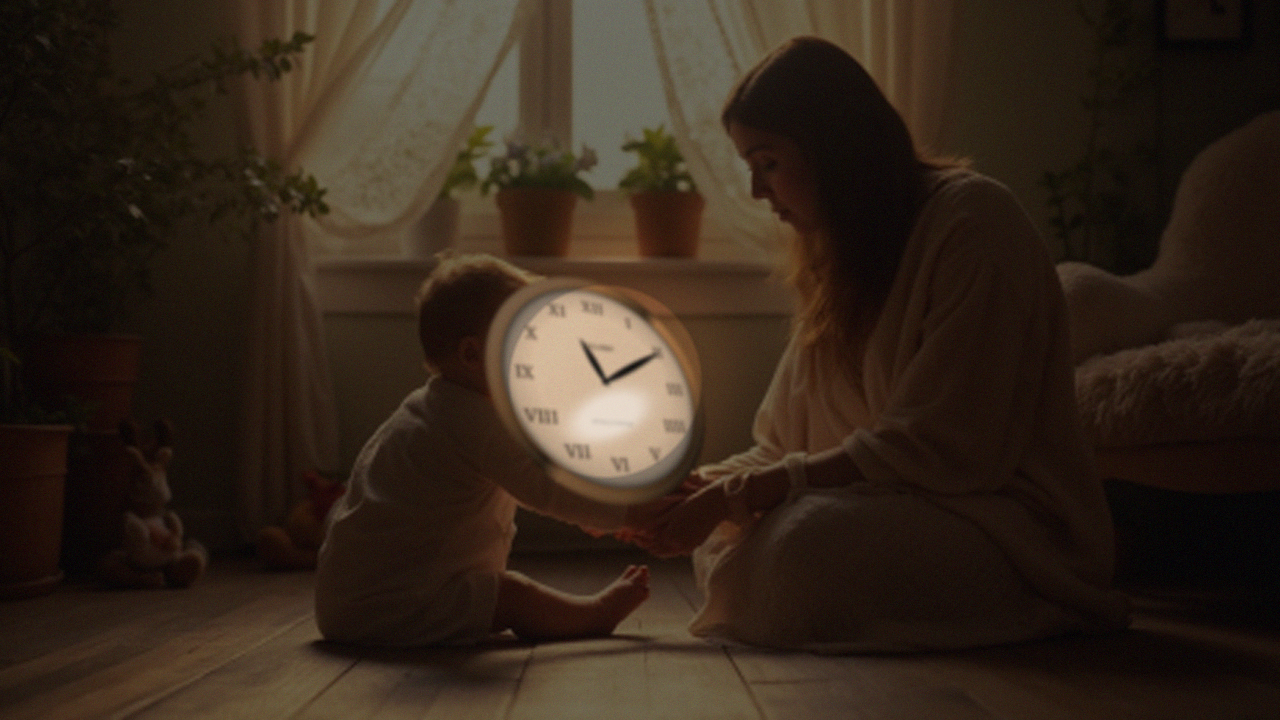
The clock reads 11h10
